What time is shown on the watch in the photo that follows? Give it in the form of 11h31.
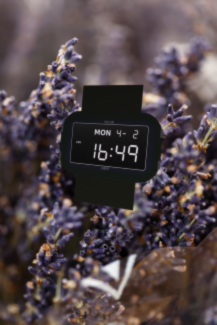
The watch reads 16h49
